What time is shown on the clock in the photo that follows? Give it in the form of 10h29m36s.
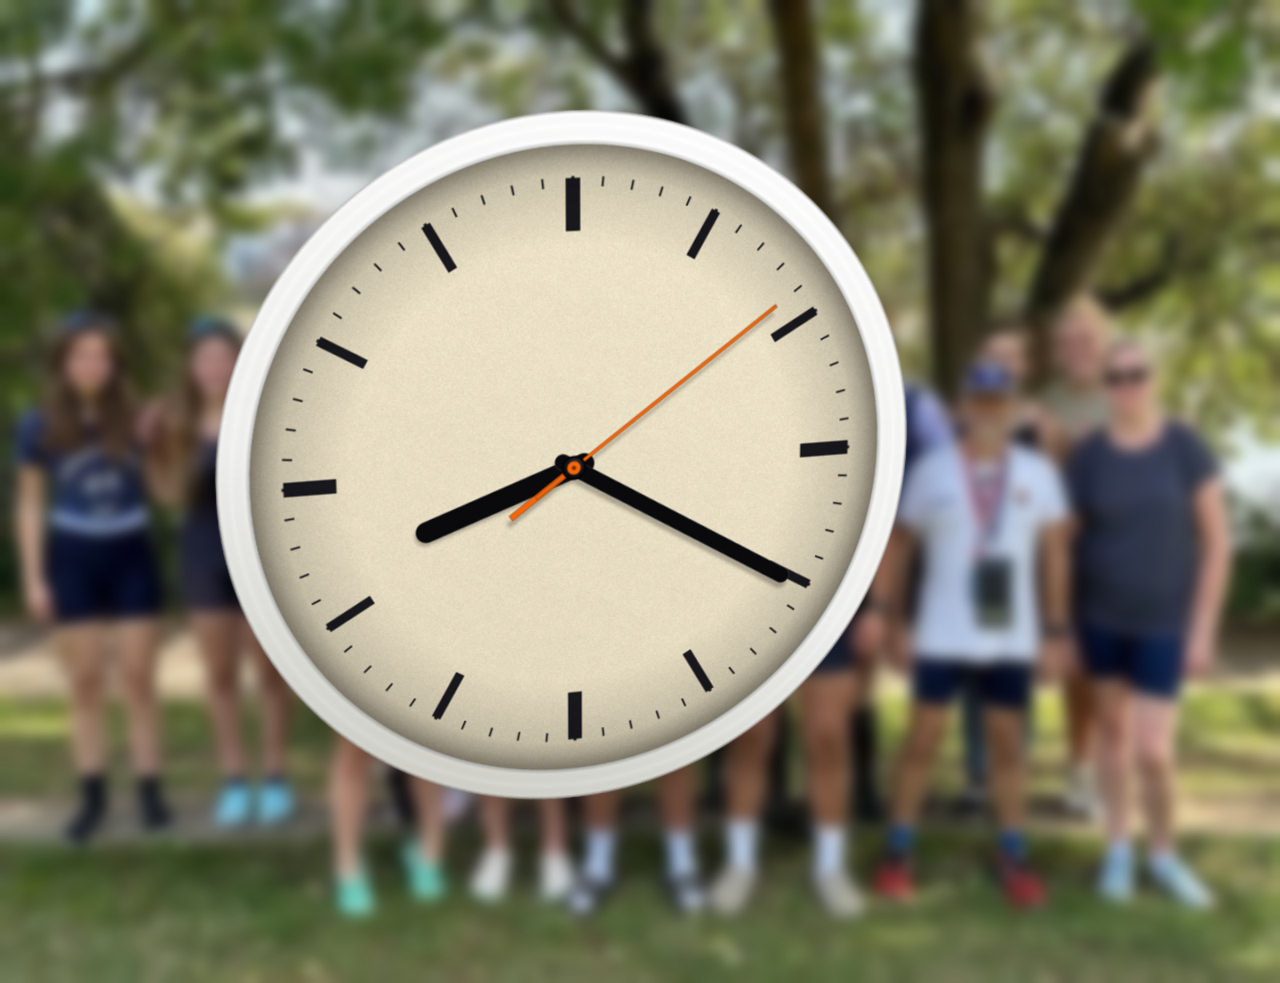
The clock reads 8h20m09s
